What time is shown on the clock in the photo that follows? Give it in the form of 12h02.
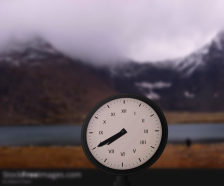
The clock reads 7h40
